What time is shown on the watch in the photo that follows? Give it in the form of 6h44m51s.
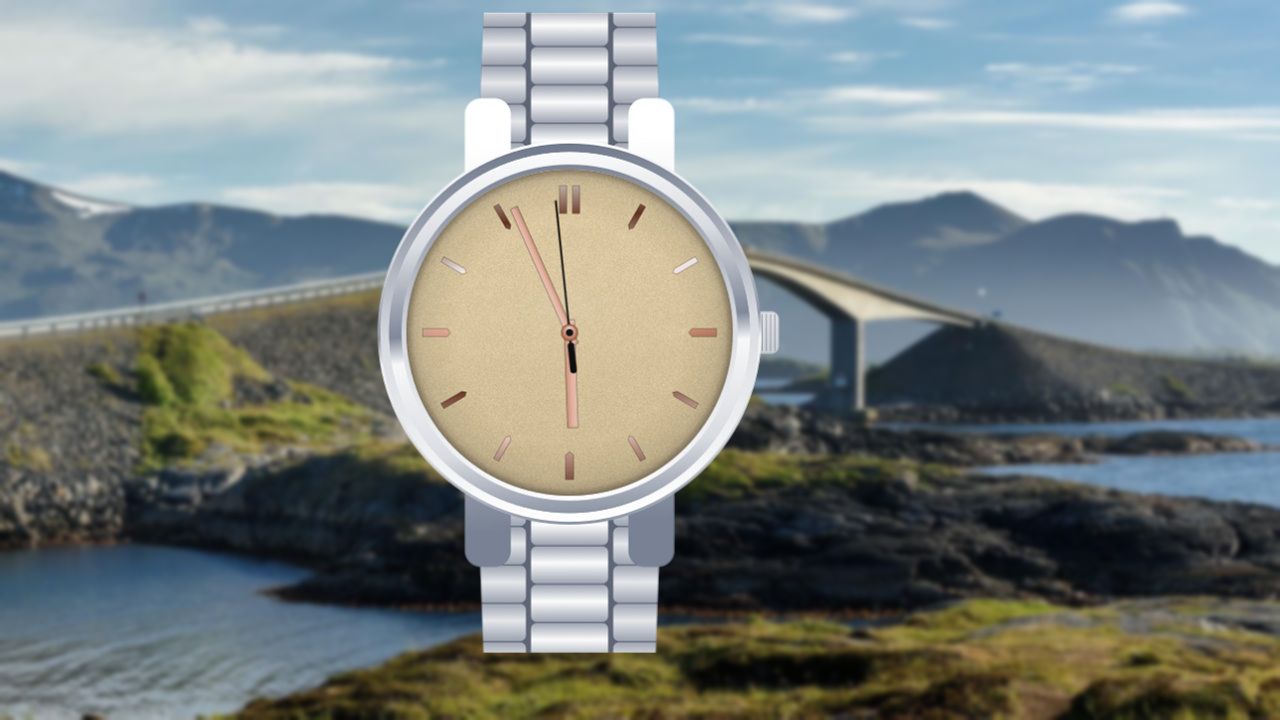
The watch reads 5h55m59s
